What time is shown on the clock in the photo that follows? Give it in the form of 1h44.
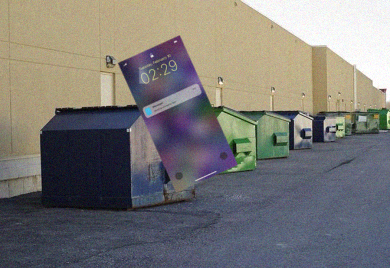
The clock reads 2h29
